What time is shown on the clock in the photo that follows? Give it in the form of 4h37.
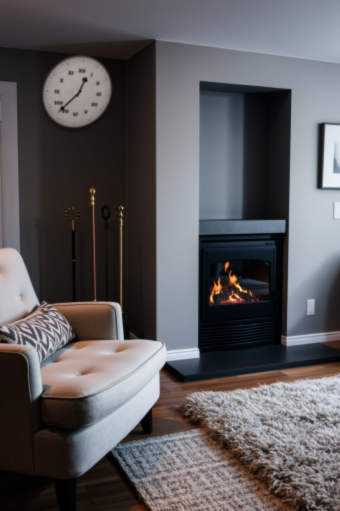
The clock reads 12h37
